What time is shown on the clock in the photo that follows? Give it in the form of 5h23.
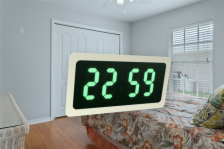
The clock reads 22h59
